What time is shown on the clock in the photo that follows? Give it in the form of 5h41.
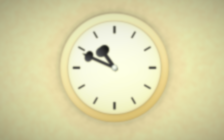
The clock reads 10h49
